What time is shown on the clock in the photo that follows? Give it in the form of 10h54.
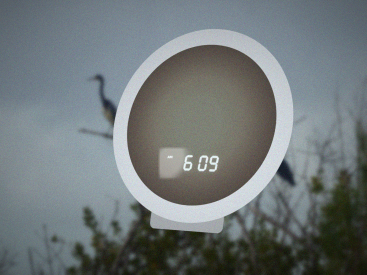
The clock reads 6h09
